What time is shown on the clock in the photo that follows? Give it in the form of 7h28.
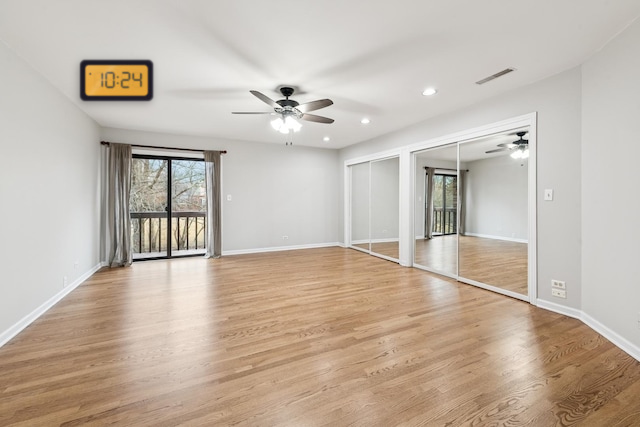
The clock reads 10h24
